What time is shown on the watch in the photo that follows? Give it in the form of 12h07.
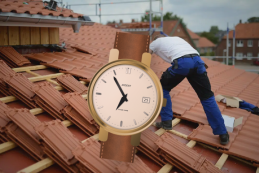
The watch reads 6h54
